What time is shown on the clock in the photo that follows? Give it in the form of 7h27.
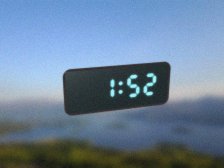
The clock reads 1h52
